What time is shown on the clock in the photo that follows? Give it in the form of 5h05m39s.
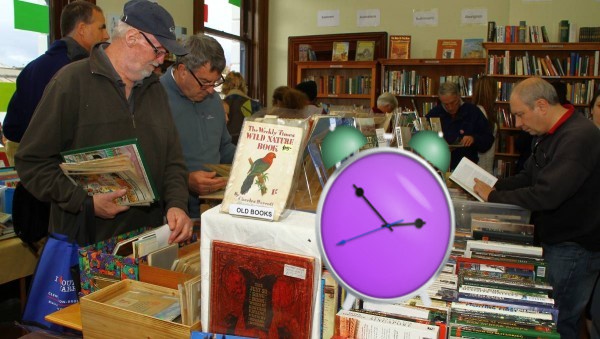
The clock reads 2h52m42s
